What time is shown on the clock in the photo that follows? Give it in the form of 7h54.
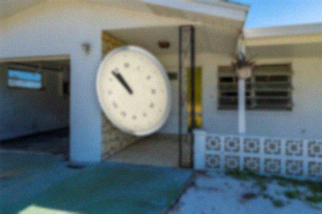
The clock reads 10h53
